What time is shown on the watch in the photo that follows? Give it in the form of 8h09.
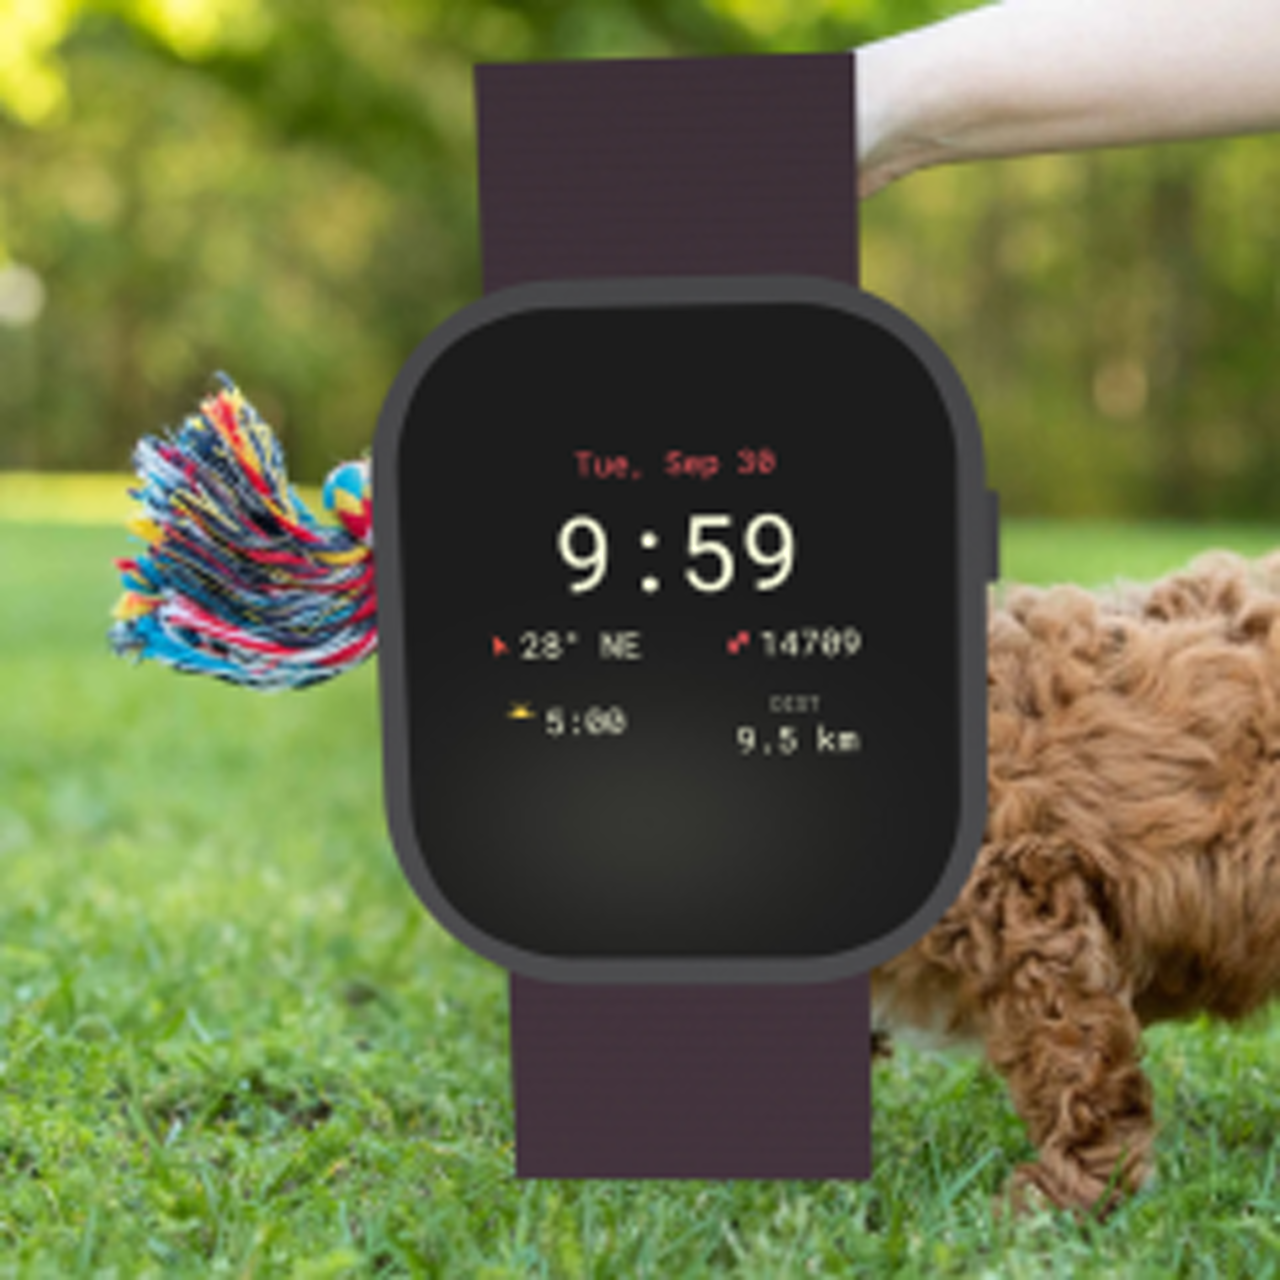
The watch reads 9h59
